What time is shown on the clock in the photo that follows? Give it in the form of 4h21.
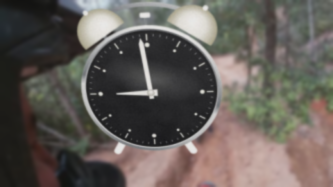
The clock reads 8h59
